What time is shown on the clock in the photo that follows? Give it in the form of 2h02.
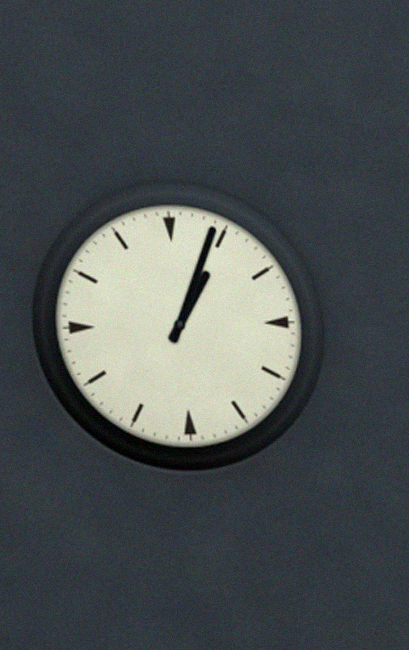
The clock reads 1h04
